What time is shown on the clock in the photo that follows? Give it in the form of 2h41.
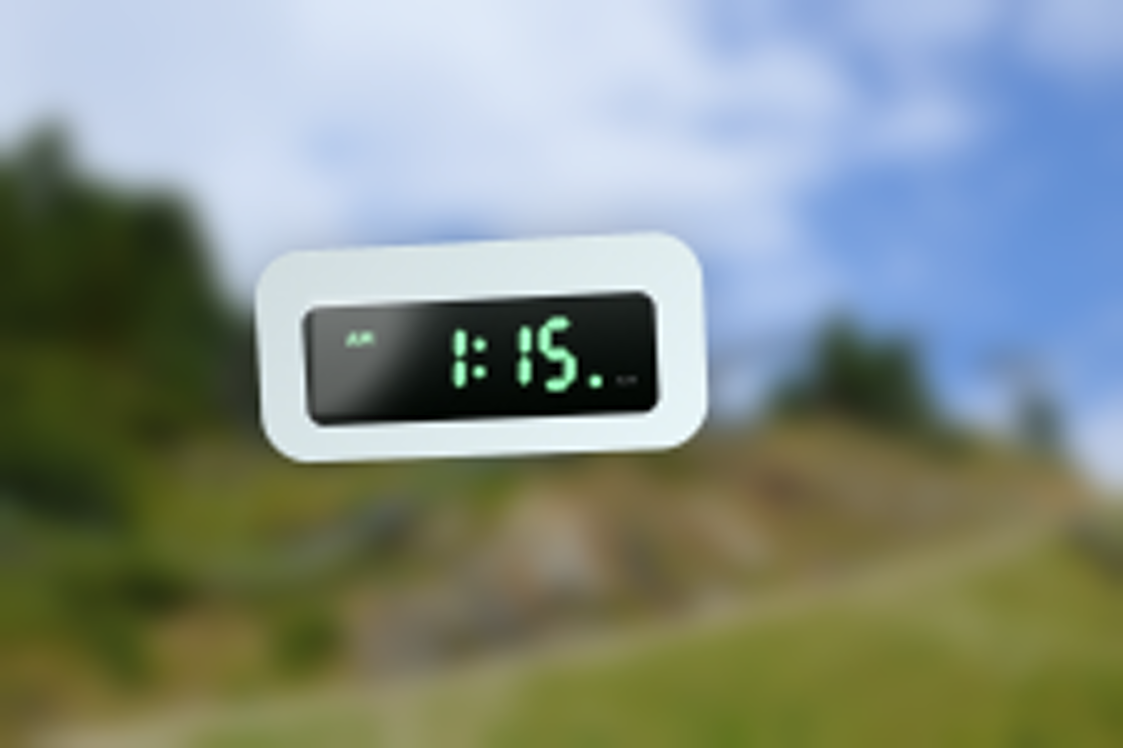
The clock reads 1h15
